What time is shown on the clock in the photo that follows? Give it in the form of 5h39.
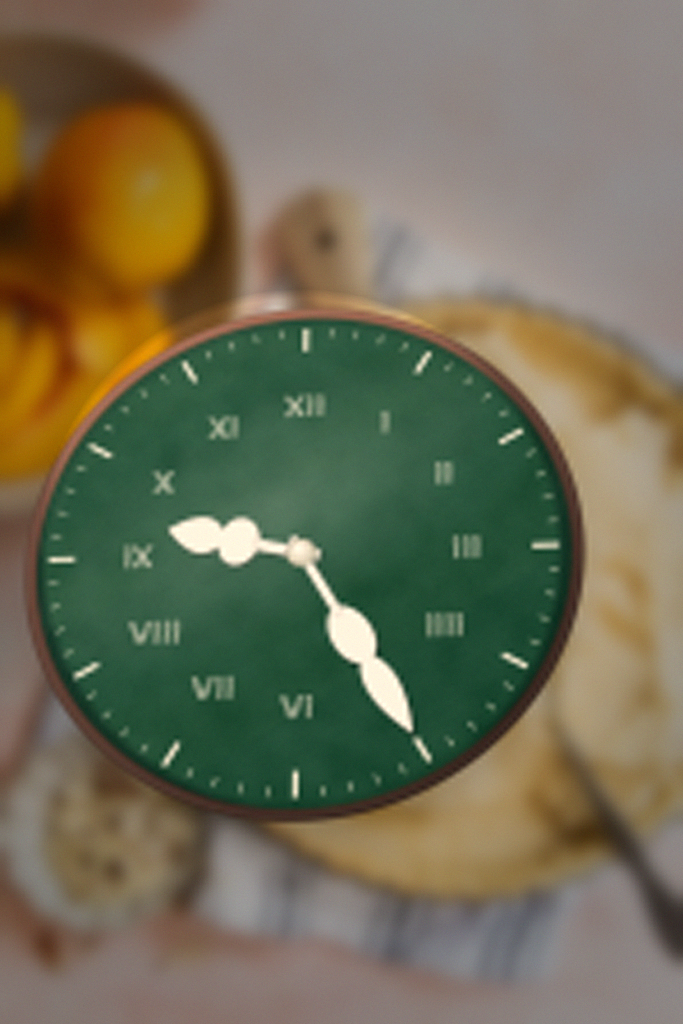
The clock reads 9h25
